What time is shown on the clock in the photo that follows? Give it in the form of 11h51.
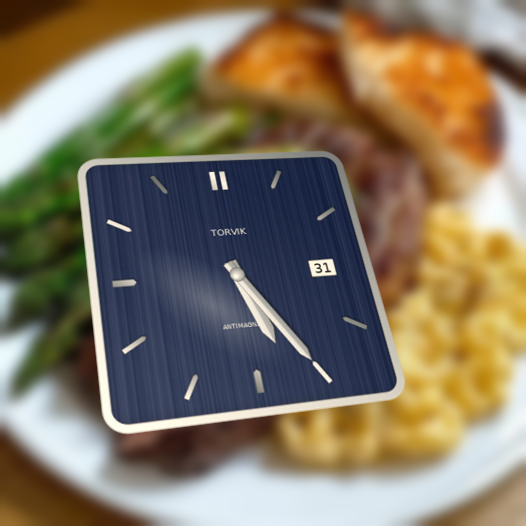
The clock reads 5h25
